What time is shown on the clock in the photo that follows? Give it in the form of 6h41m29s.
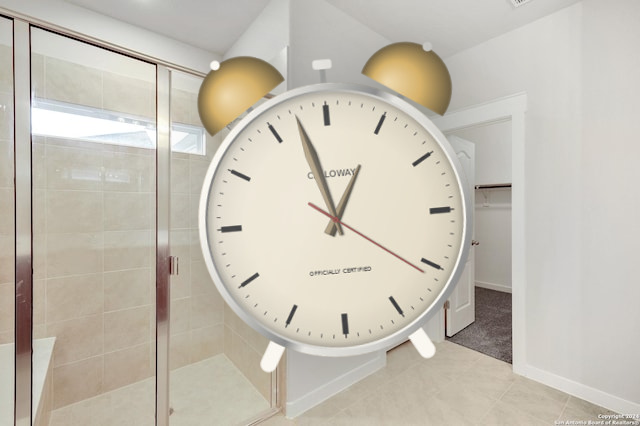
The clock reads 12h57m21s
